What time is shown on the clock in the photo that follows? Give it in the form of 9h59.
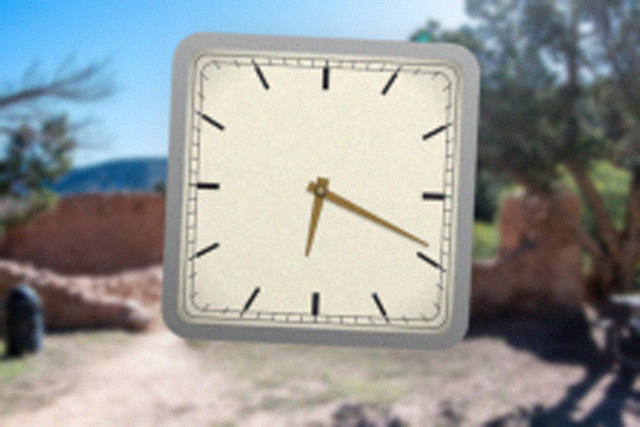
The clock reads 6h19
